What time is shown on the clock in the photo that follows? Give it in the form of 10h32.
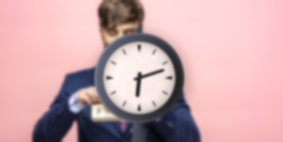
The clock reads 6h12
